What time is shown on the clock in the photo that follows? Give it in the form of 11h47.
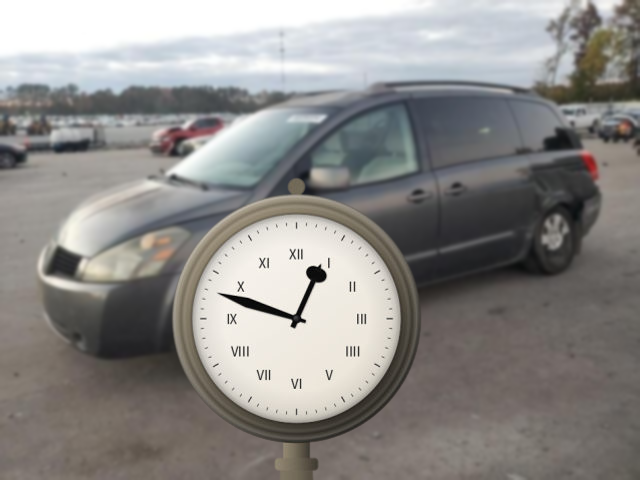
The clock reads 12h48
